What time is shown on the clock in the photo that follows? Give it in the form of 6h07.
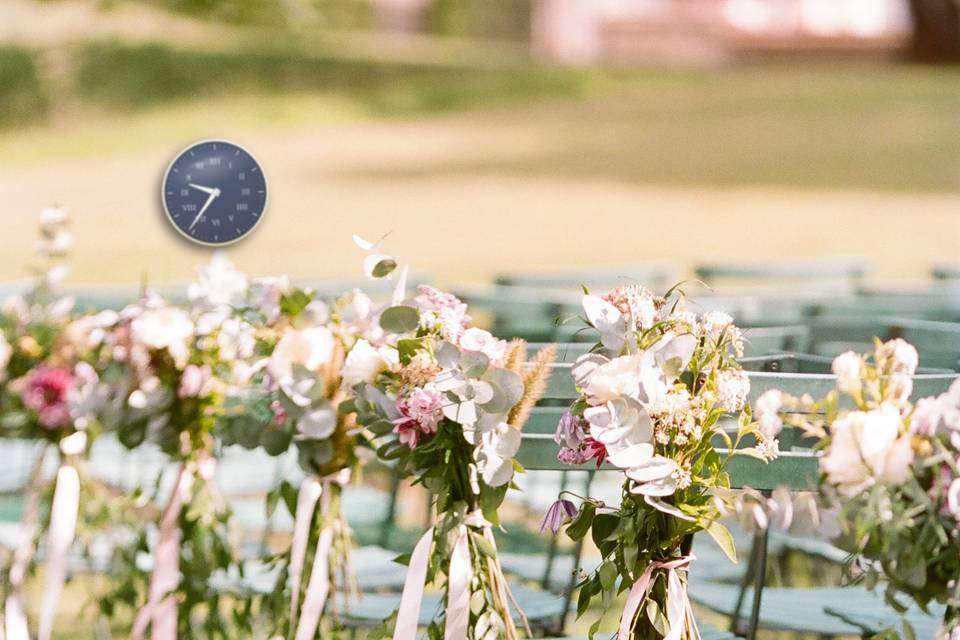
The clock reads 9h36
